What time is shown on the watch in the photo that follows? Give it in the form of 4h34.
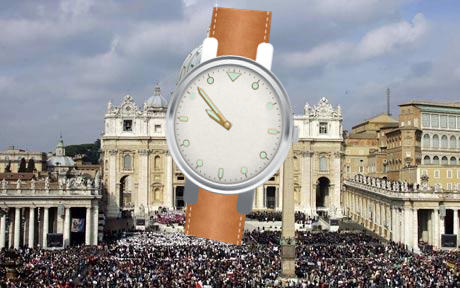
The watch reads 9h52
